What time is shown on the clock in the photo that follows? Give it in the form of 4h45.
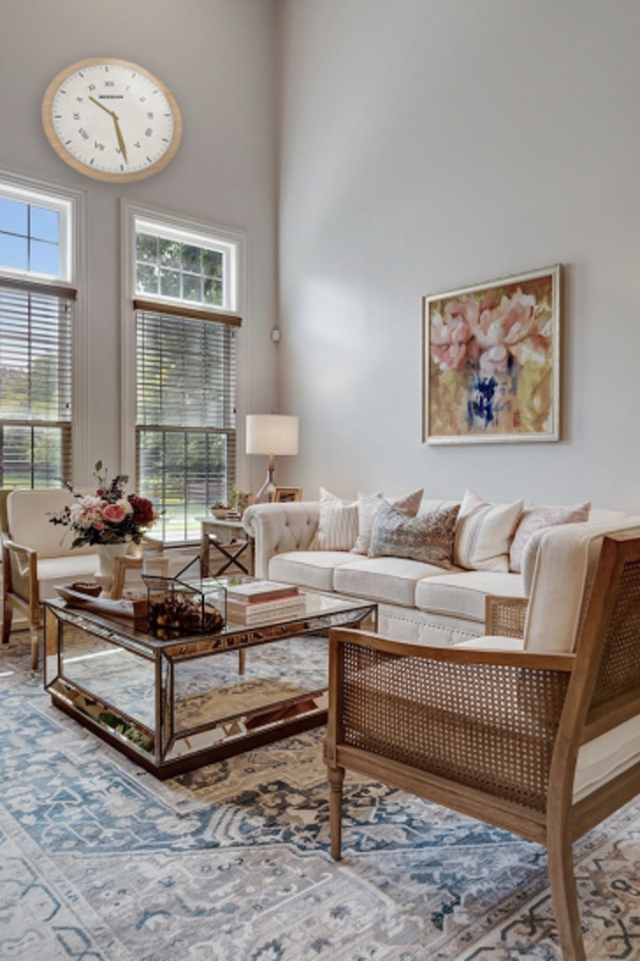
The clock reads 10h29
